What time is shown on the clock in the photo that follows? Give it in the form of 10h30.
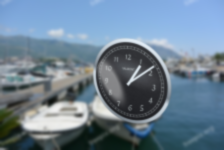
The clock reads 1h09
